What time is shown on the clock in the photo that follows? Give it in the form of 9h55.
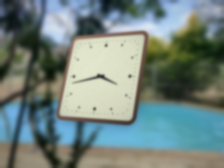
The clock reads 3h43
